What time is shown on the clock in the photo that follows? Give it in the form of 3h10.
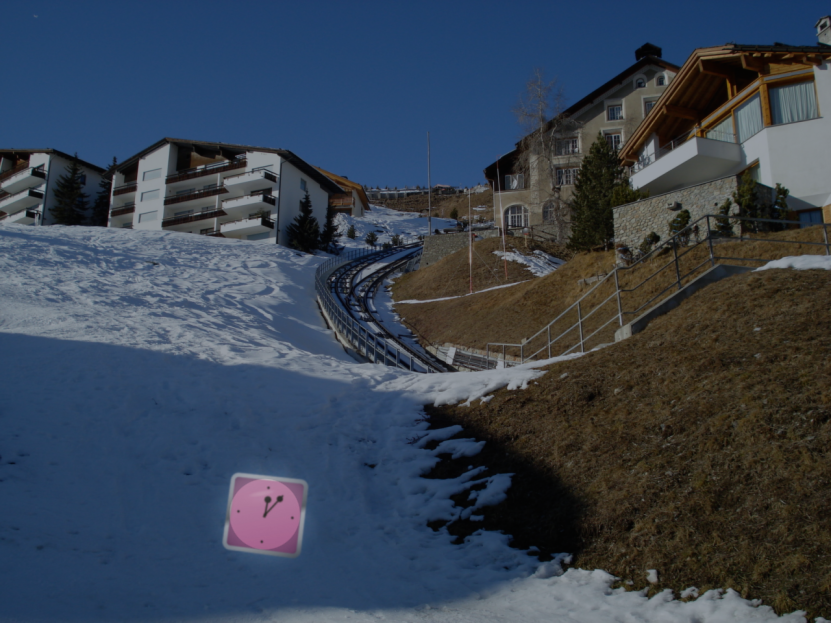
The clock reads 12h06
